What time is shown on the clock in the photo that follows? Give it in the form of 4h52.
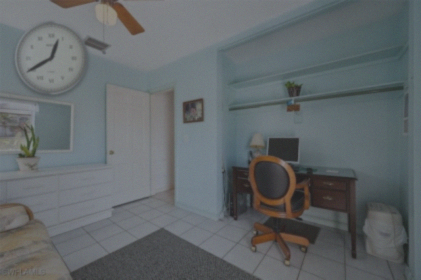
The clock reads 12h40
